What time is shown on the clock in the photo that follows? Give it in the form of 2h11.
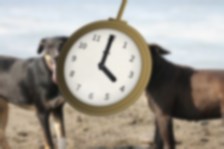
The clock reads 4h00
